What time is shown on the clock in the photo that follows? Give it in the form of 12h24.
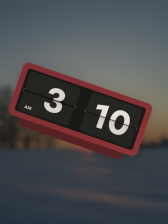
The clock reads 3h10
